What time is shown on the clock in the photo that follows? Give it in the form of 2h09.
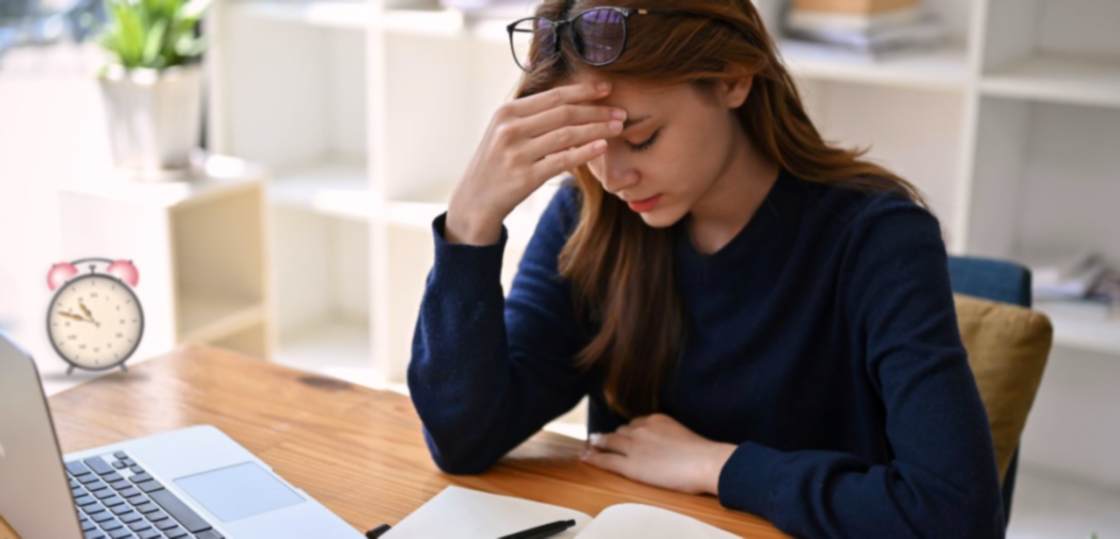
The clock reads 10h48
